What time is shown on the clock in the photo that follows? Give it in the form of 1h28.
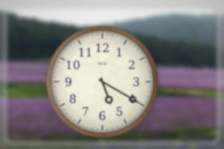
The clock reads 5h20
